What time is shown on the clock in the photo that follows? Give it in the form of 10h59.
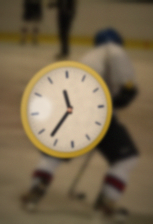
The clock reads 11h37
